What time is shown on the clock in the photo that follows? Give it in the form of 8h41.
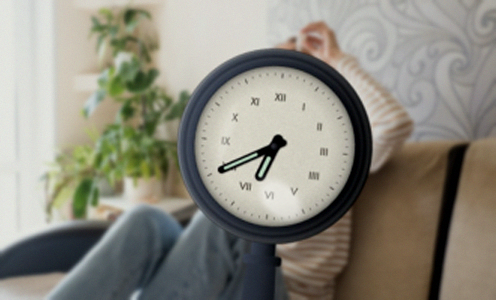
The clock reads 6h40
